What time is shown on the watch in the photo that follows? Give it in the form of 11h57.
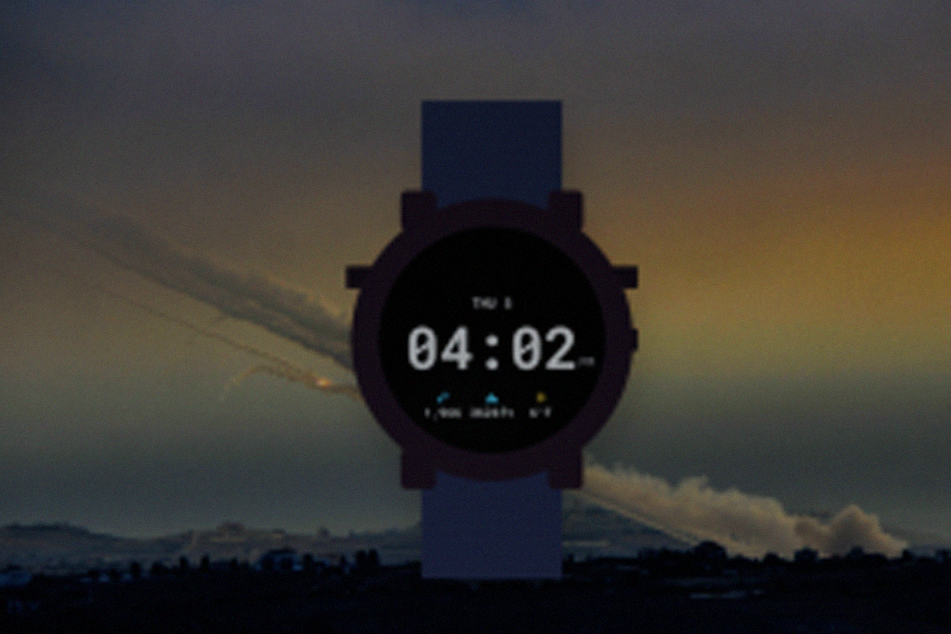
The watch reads 4h02
